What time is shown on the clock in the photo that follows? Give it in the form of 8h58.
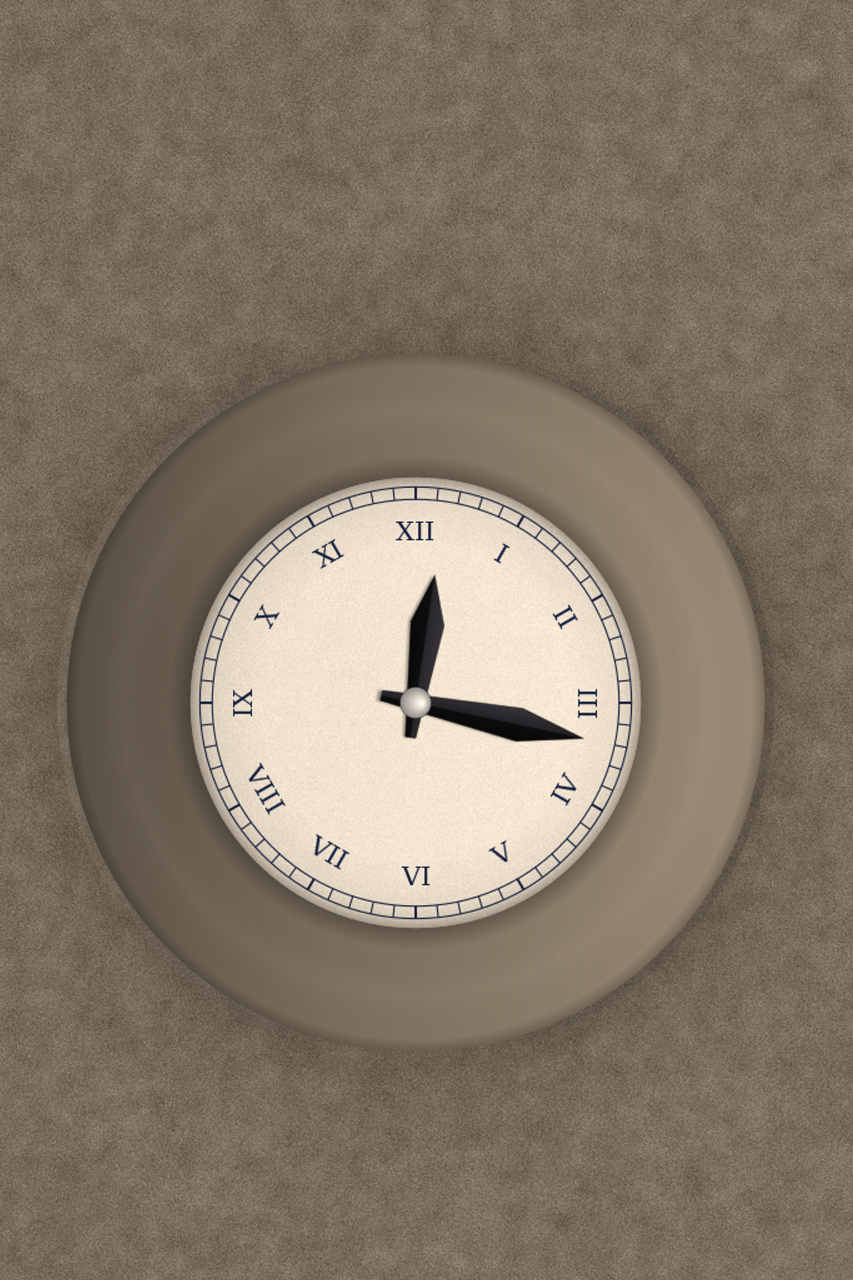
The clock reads 12h17
